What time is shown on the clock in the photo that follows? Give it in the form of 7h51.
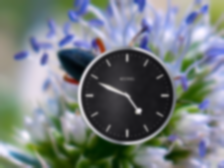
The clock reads 4h49
